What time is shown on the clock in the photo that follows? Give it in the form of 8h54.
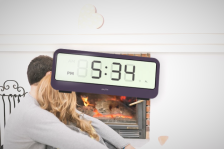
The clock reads 5h34
